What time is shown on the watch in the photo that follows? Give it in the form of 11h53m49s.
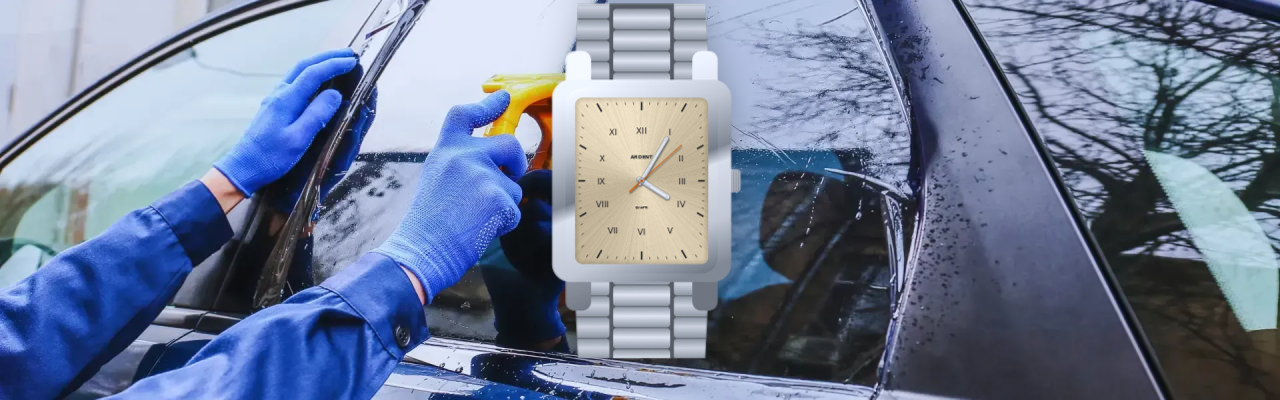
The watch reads 4h05m08s
